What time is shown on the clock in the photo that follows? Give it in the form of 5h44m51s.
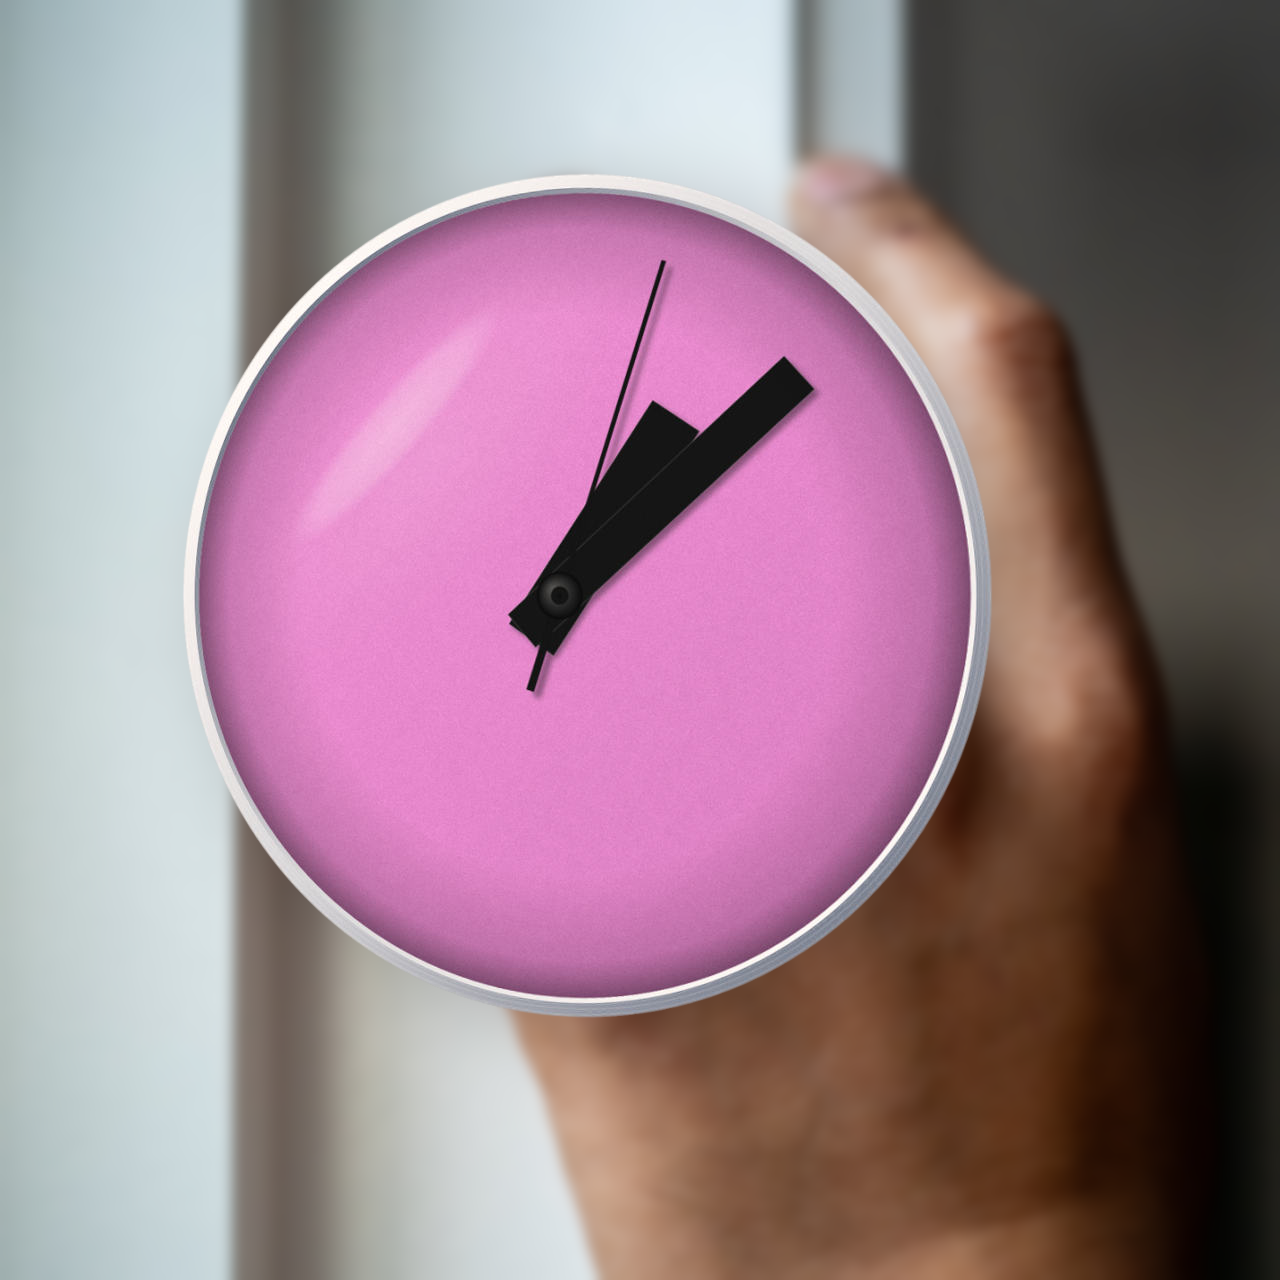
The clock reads 1h08m03s
